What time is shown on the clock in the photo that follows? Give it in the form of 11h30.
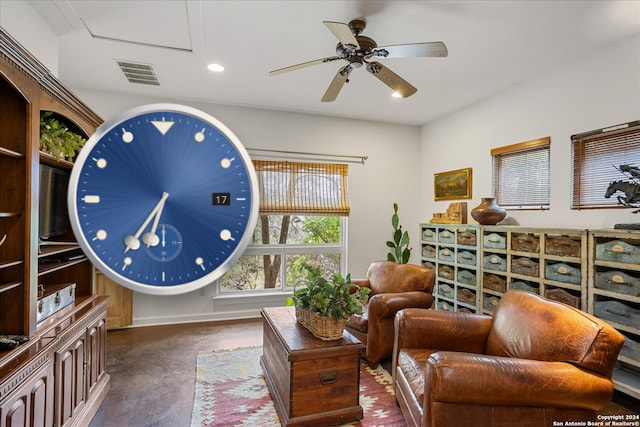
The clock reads 6h36
